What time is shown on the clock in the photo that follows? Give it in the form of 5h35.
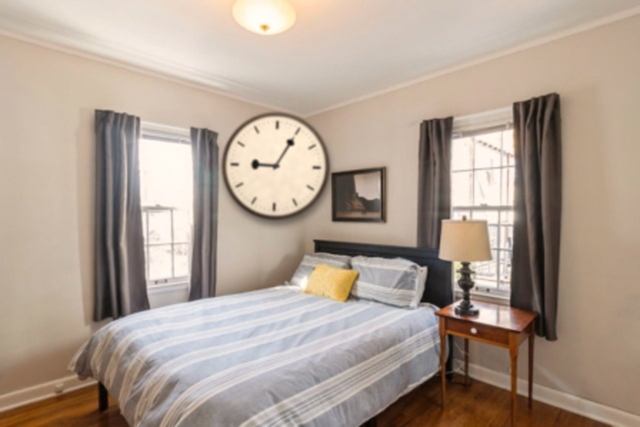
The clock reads 9h05
